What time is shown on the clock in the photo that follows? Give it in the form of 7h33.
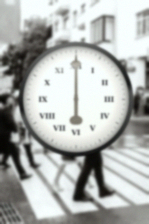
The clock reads 6h00
